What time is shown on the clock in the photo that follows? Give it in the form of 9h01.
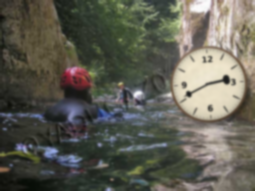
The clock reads 2h41
